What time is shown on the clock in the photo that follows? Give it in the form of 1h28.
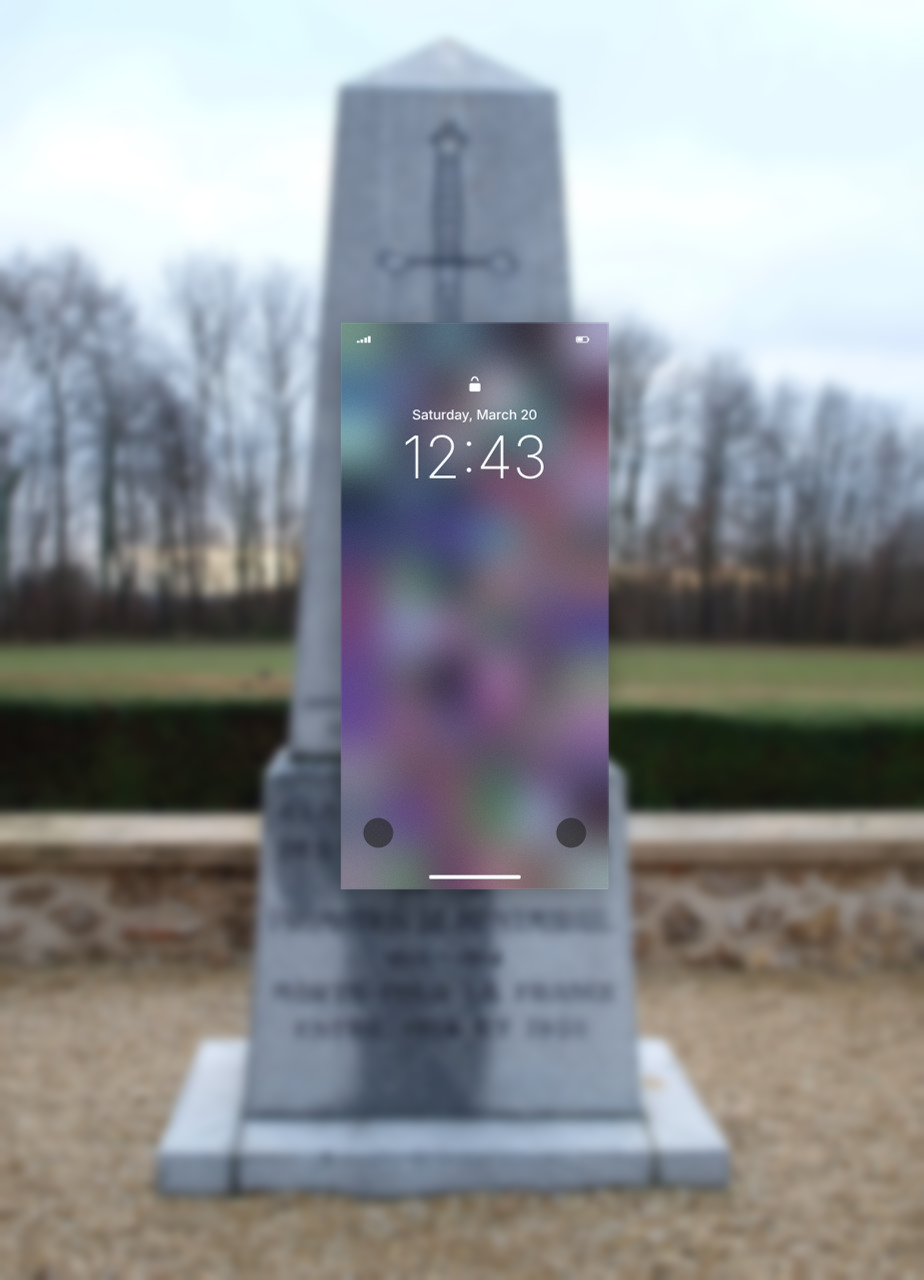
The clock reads 12h43
